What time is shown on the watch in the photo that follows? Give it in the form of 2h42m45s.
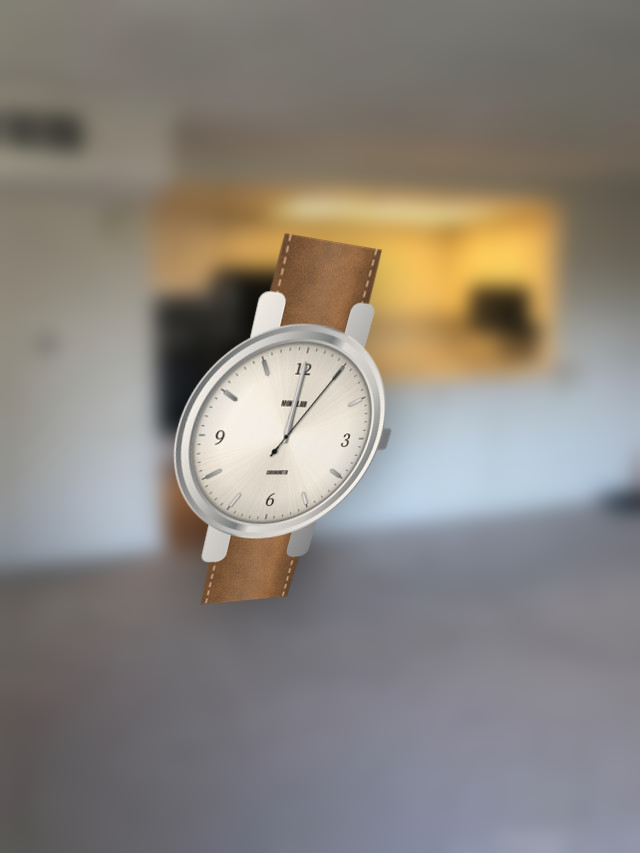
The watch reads 12h00m05s
